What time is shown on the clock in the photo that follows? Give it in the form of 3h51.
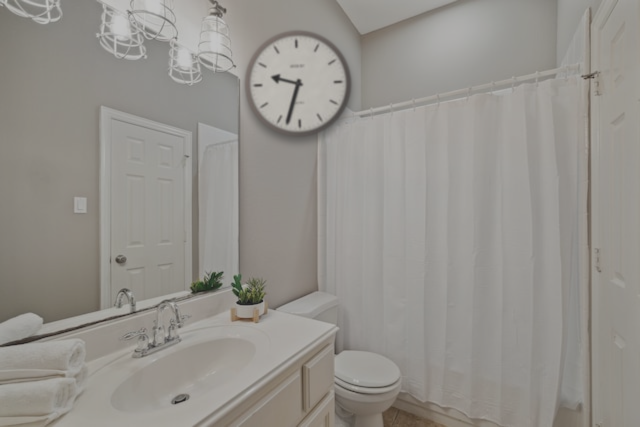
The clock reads 9h33
